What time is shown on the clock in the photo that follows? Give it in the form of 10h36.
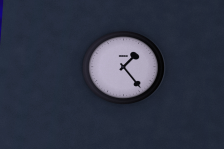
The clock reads 1h24
